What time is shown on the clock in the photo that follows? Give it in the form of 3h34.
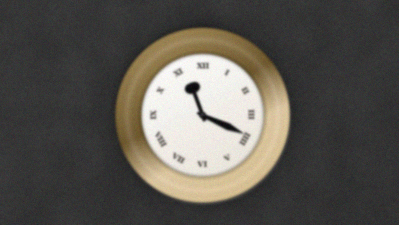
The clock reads 11h19
